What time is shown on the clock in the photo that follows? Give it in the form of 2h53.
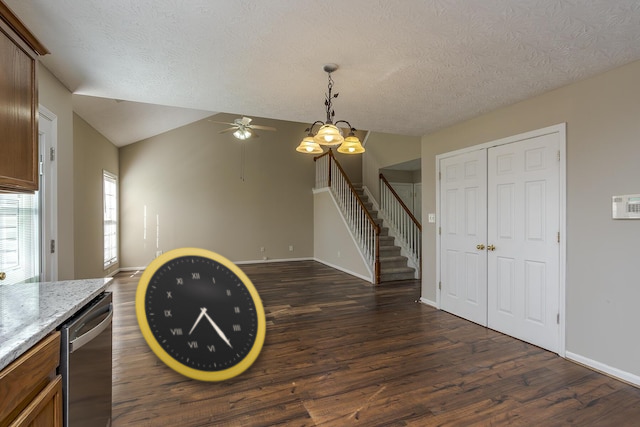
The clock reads 7h25
